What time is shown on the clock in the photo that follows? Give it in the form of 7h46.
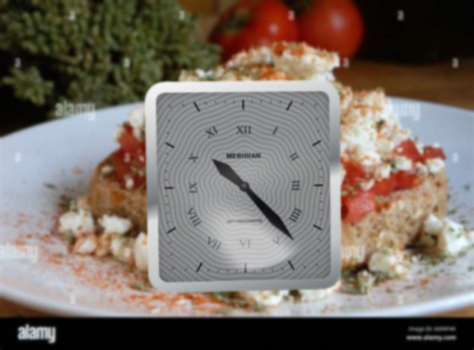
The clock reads 10h23
